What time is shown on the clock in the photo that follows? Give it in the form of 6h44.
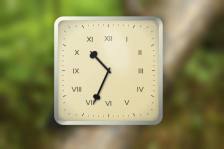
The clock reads 10h34
